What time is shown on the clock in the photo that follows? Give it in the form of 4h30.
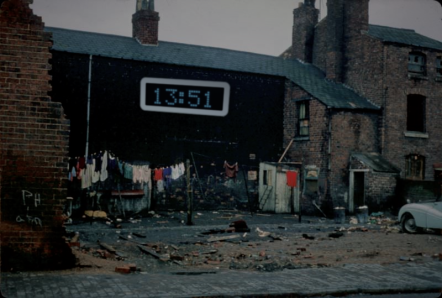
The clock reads 13h51
